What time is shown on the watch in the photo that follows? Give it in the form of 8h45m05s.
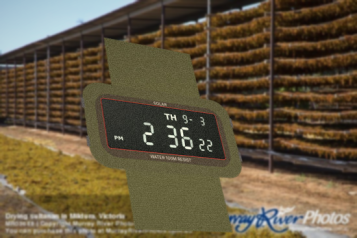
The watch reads 2h36m22s
